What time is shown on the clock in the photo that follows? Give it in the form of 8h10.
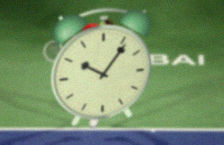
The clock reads 10h06
